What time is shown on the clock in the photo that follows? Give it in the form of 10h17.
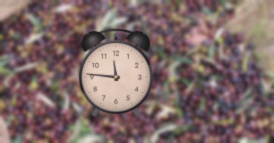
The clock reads 11h46
